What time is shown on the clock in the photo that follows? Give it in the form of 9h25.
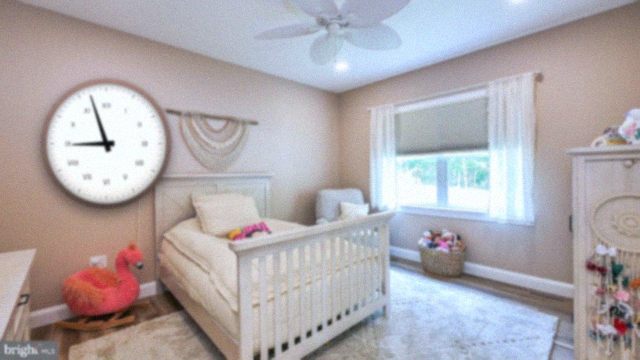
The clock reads 8h57
